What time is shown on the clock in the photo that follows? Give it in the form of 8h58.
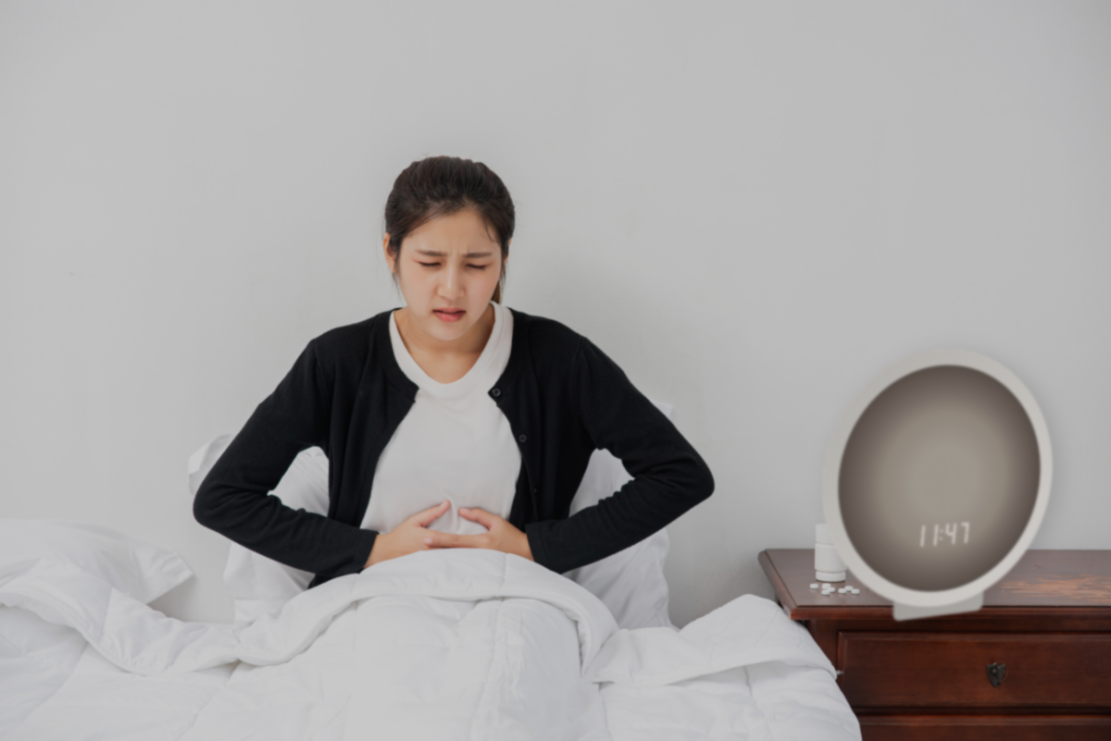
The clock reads 11h47
